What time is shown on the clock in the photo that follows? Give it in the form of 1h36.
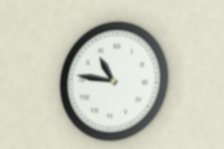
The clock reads 10h46
